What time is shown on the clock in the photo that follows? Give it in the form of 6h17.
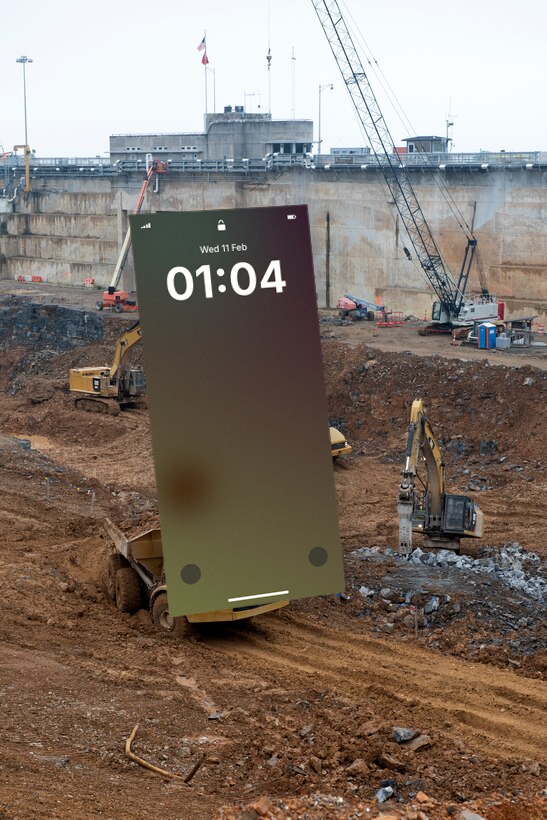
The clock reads 1h04
